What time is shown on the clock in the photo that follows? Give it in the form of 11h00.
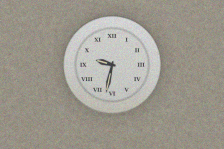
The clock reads 9h32
